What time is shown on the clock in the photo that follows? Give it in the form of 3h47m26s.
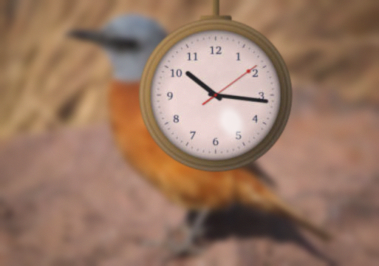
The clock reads 10h16m09s
